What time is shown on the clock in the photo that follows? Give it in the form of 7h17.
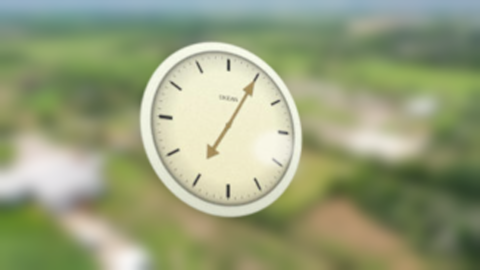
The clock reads 7h05
